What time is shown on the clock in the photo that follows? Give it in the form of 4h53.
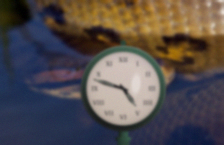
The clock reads 4h48
